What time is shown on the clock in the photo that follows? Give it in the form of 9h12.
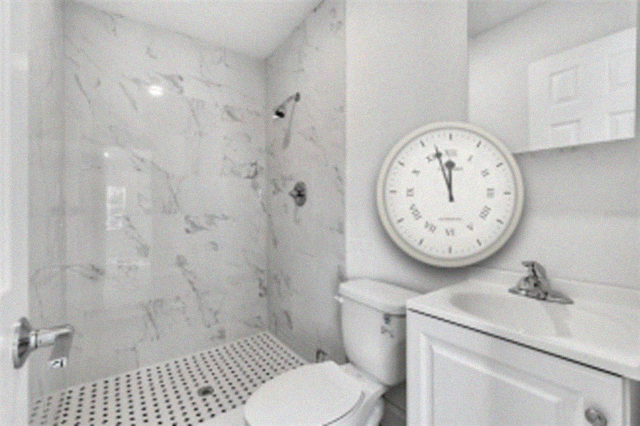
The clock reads 11h57
